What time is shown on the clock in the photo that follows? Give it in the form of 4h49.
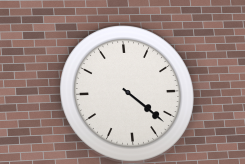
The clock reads 4h22
